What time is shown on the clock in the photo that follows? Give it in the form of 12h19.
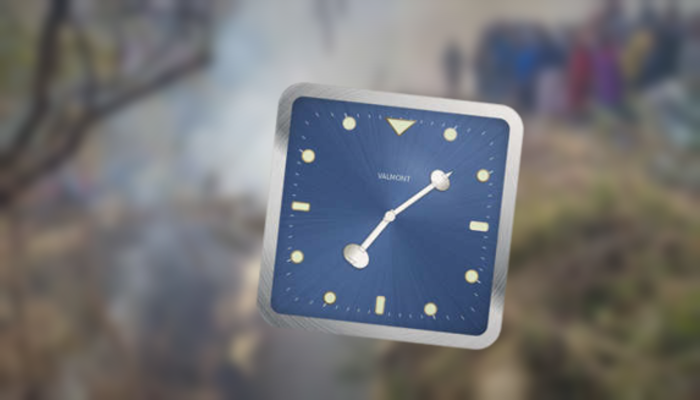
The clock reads 7h08
